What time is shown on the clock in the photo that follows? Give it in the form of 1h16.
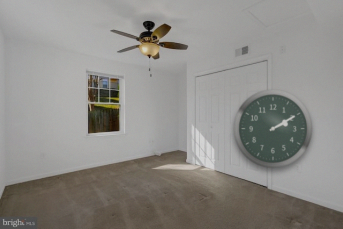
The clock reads 2h10
